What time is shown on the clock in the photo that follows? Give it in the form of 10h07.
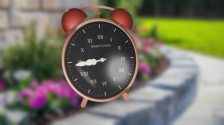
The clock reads 8h44
